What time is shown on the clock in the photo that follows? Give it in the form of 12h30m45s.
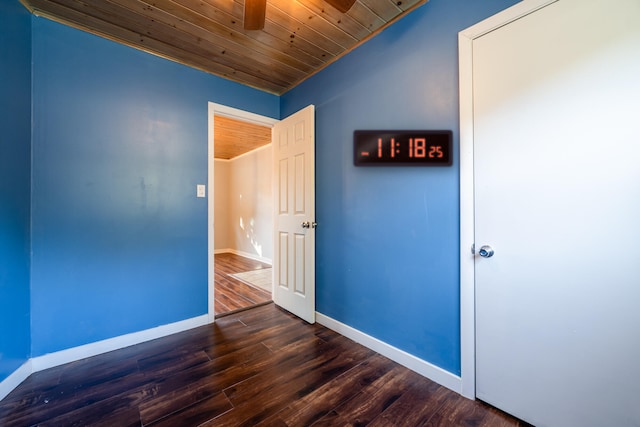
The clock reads 11h18m25s
